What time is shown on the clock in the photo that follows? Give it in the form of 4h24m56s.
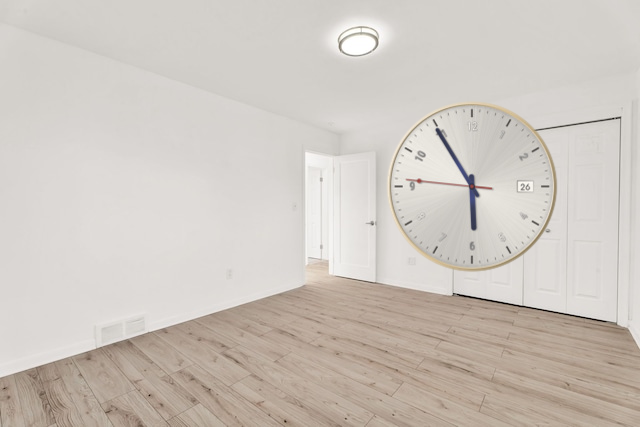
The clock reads 5h54m46s
